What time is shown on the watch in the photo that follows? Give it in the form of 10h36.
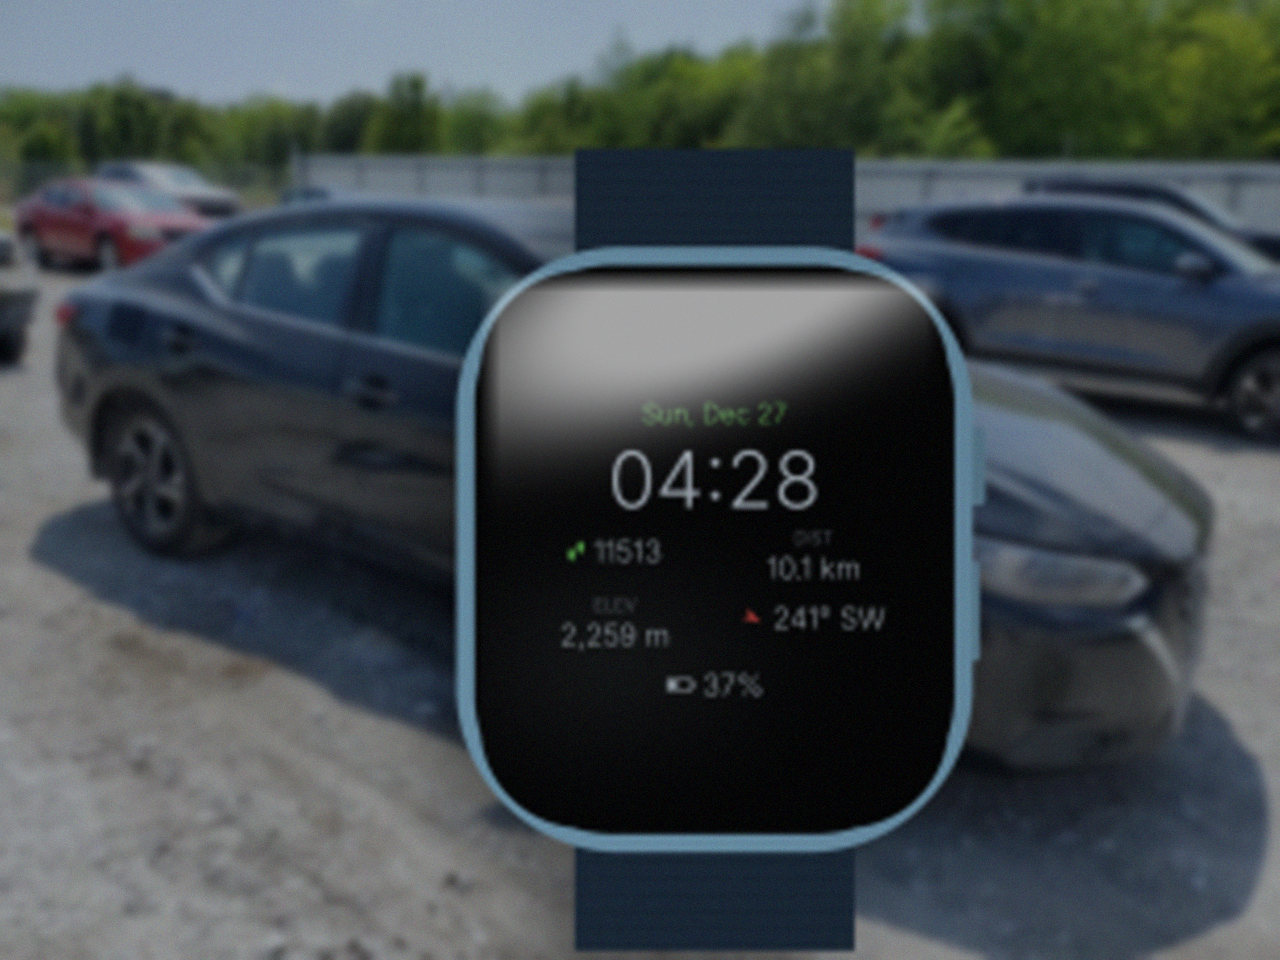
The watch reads 4h28
